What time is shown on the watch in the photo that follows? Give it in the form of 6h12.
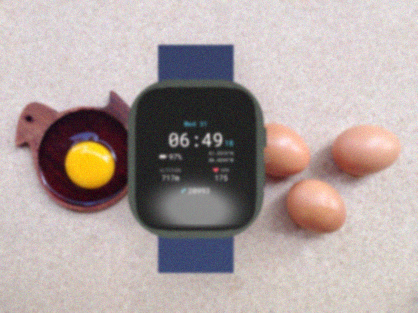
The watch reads 6h49
